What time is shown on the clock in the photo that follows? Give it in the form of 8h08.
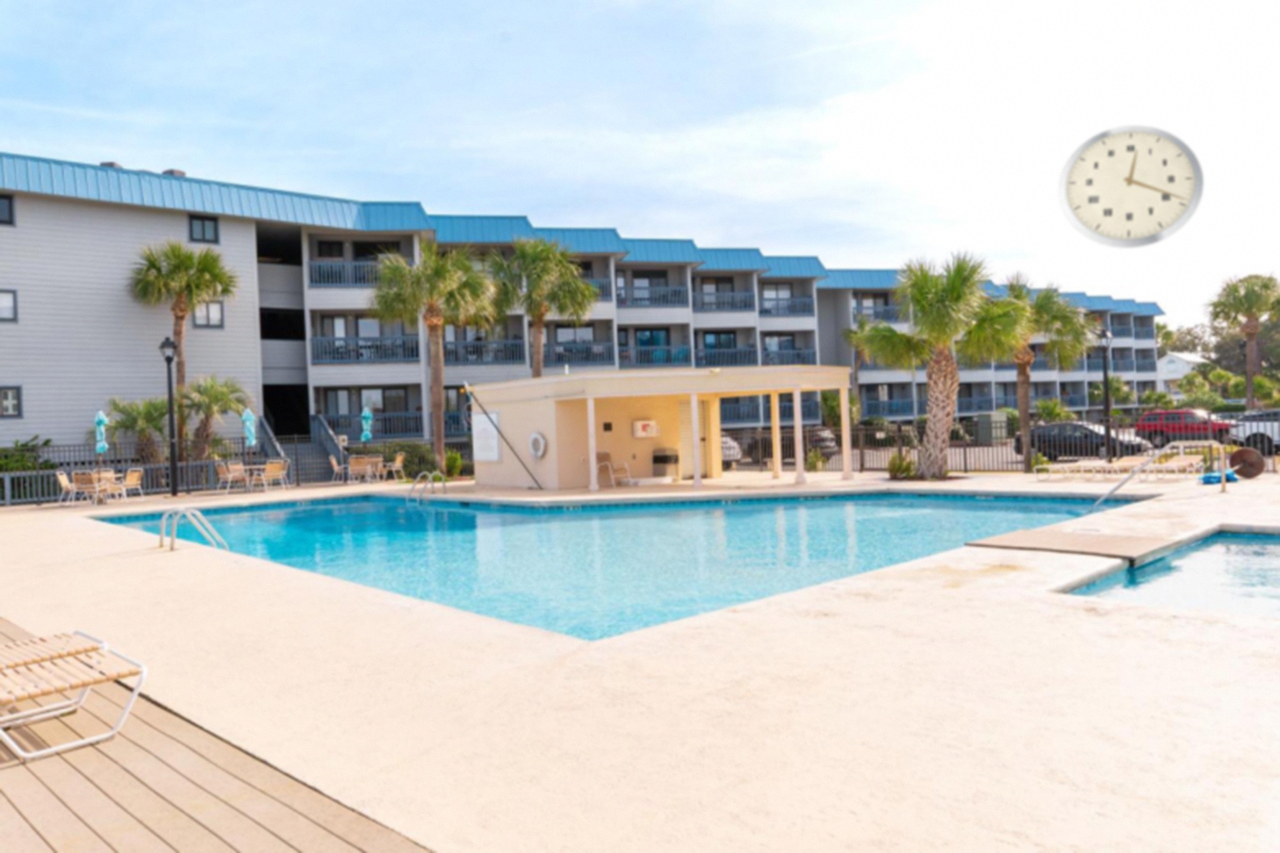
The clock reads 12h19
